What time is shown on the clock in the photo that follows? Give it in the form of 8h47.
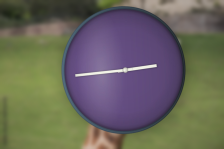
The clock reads 2h44
